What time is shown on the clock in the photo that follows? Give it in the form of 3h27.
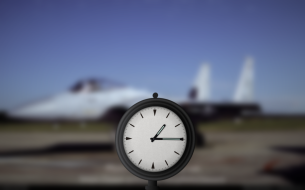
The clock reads 1h15
